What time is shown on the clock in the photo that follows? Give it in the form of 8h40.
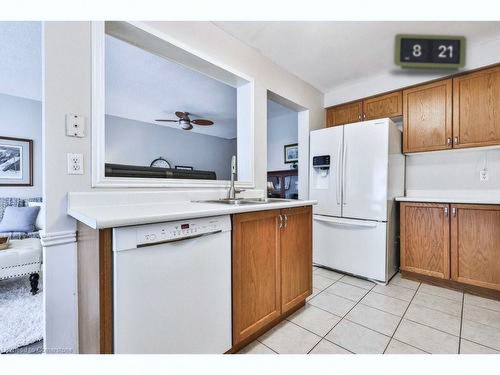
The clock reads 8h21
